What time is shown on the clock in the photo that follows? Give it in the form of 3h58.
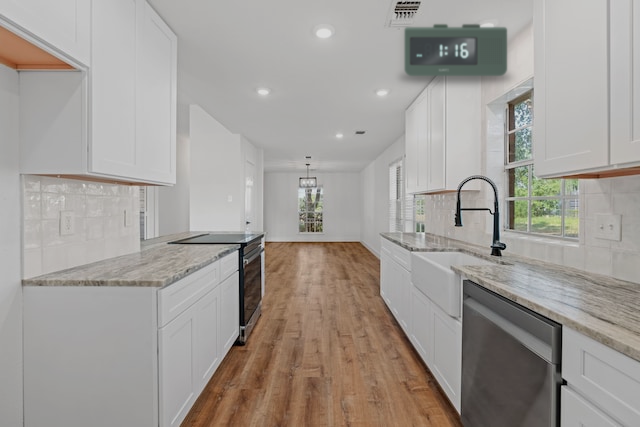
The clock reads 1h16
